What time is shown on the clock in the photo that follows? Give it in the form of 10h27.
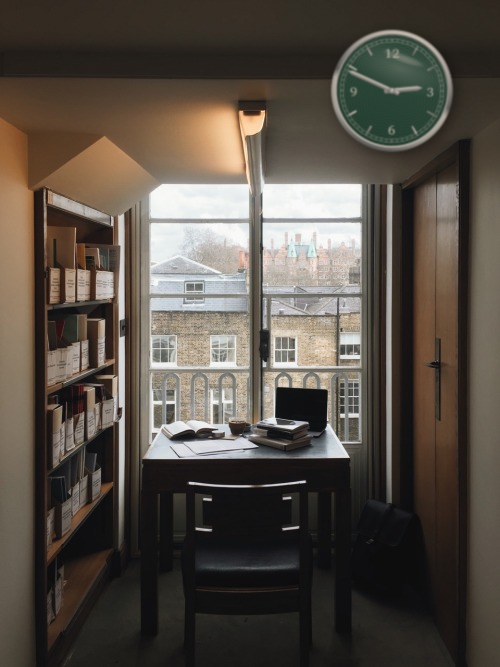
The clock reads 2h49
